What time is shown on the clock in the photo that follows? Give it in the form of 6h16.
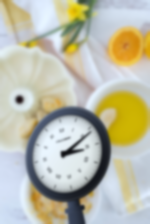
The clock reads 3h11
